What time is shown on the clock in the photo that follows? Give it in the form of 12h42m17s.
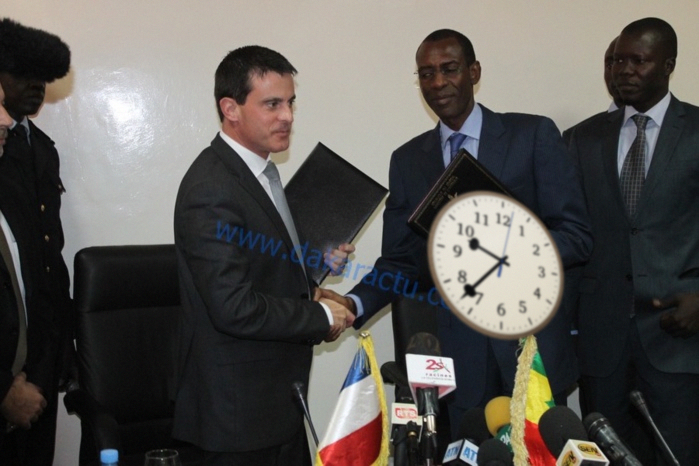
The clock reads 9h37m02s
